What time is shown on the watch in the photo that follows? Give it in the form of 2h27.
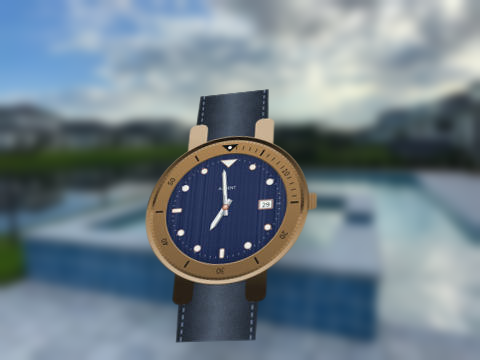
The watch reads 6h59
